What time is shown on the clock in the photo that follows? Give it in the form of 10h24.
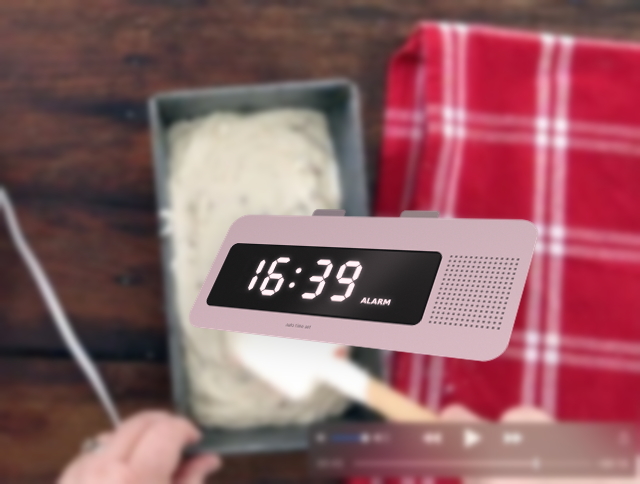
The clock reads 16h39
